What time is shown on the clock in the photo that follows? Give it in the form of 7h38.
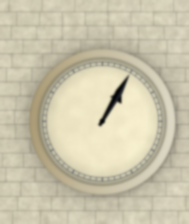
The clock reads 1h05
